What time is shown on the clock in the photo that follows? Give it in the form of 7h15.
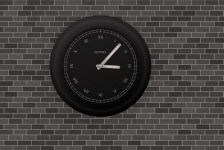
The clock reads 3h07
